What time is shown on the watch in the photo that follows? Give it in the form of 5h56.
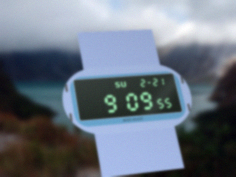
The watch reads 9h09
